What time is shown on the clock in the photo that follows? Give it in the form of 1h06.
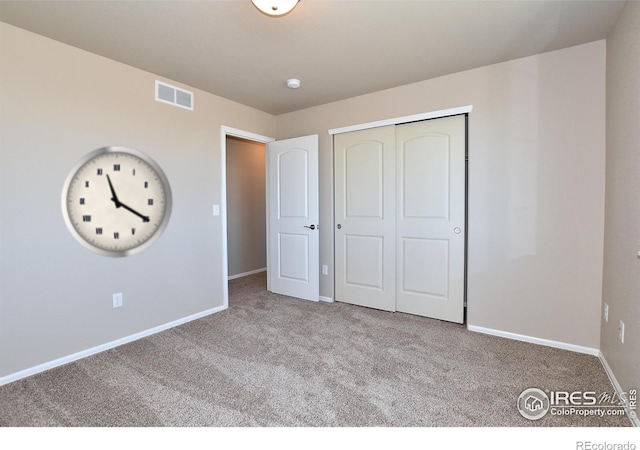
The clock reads 11h20
